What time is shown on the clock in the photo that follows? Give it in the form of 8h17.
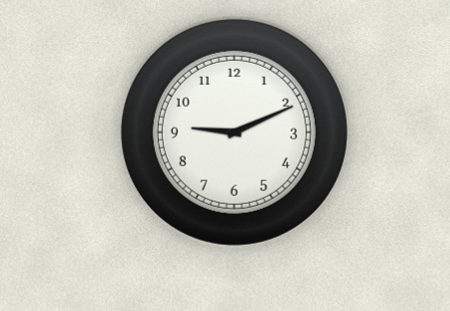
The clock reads 9h11
